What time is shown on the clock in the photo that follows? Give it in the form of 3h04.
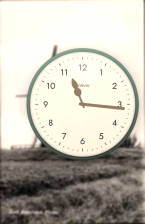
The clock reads 11h16
